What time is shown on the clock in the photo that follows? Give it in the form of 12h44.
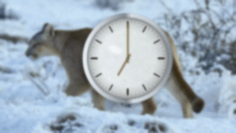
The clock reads 7h00
